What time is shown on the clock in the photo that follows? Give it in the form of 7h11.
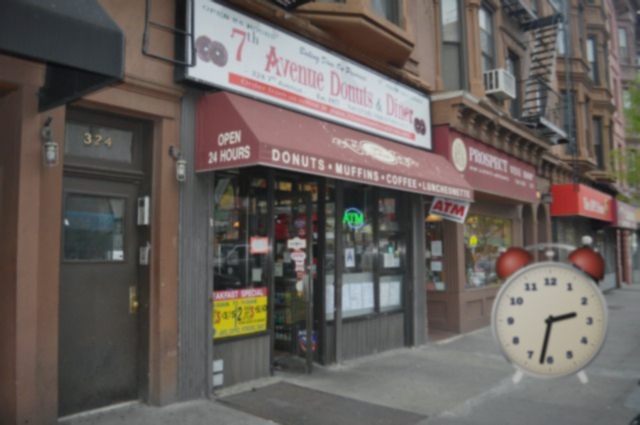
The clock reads 2h32
